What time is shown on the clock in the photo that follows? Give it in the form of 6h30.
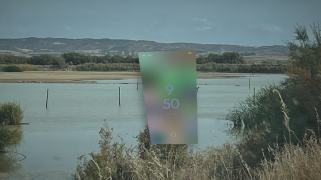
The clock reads 9h50
